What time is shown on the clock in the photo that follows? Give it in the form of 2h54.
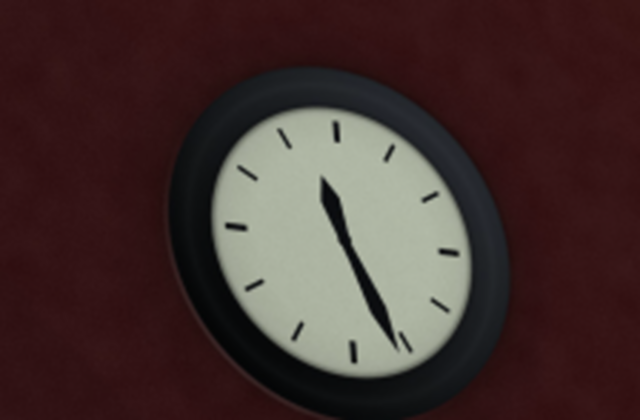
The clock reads 11h26
